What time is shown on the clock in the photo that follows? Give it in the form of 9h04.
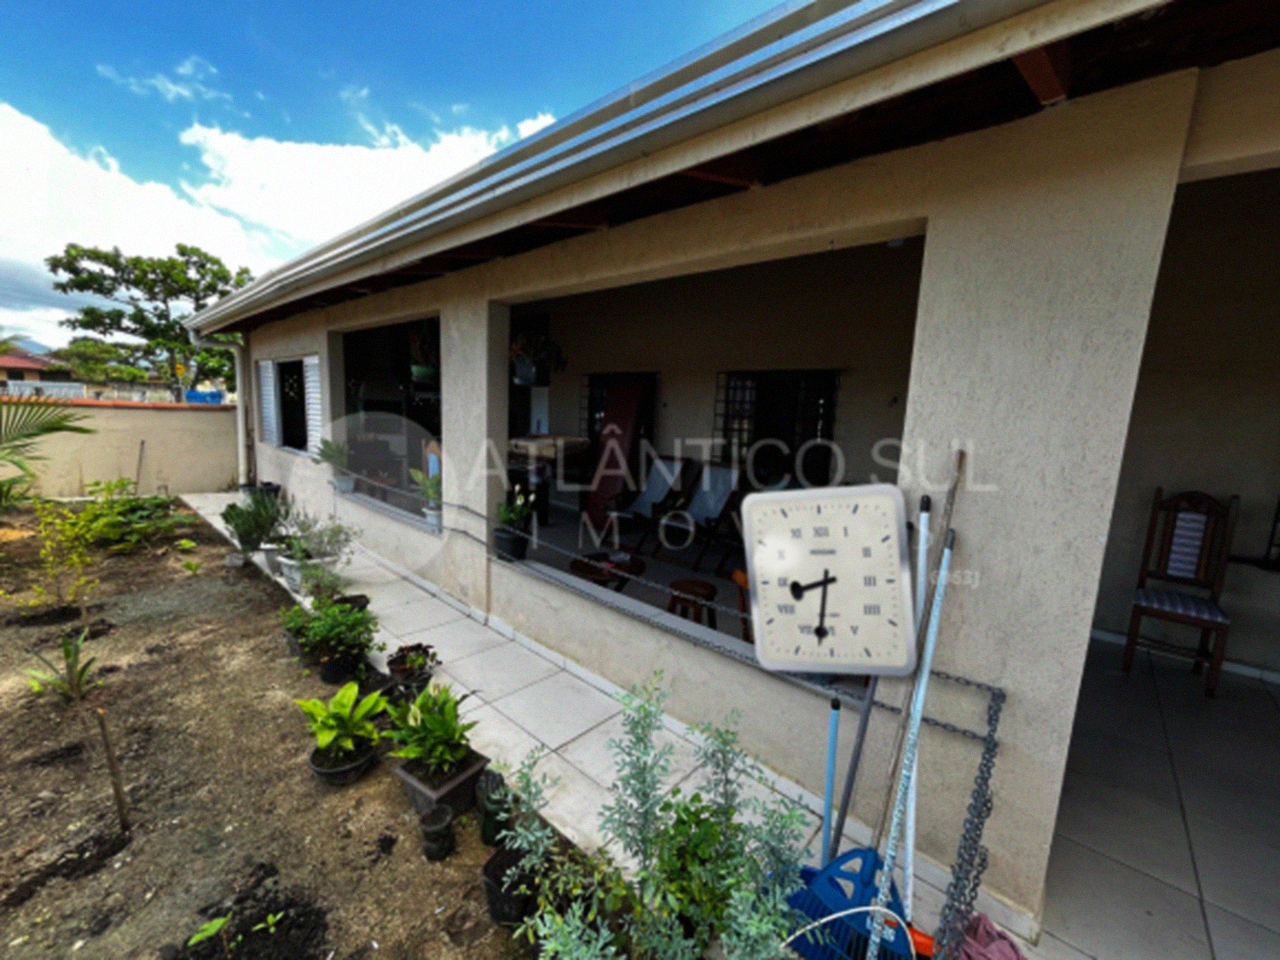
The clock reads 8h32
